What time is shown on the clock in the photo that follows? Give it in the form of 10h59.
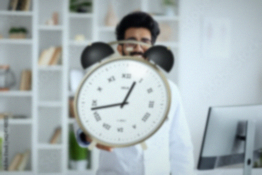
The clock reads 12h43
